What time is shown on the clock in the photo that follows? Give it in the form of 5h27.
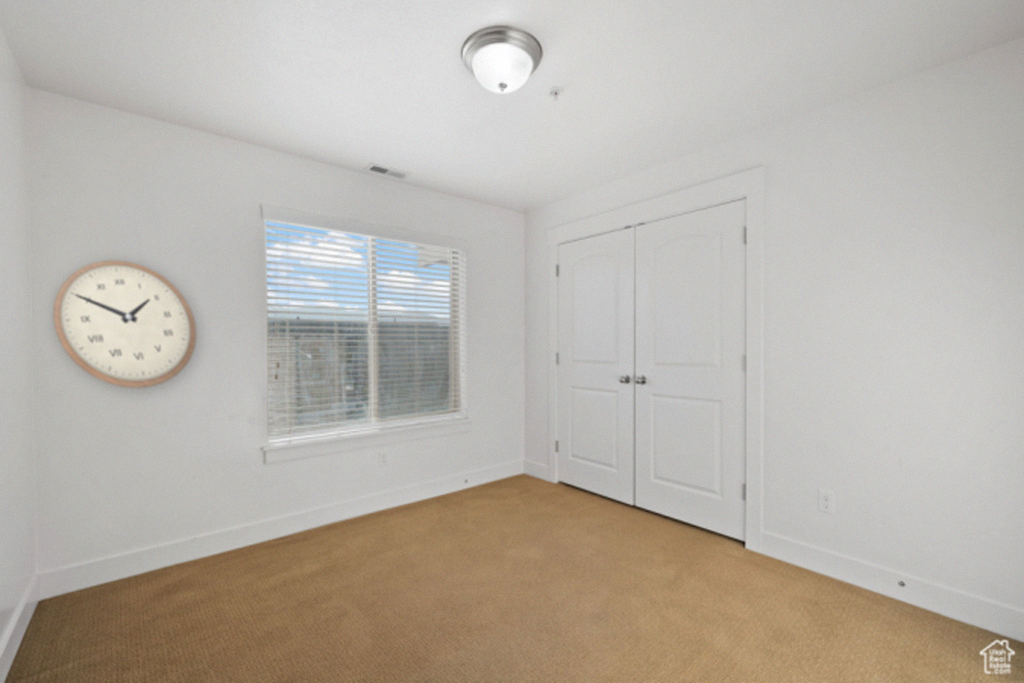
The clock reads 1h50
